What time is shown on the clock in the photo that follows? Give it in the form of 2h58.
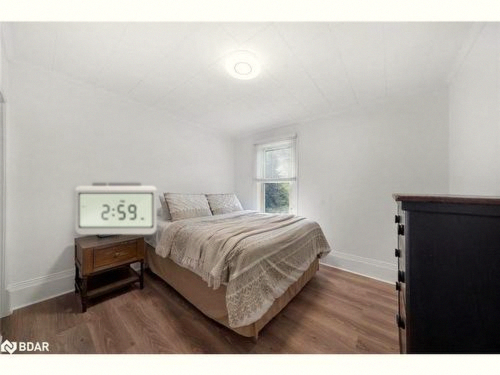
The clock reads 2h59
